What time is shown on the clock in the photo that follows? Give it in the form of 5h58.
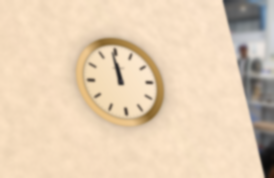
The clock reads 11h59
